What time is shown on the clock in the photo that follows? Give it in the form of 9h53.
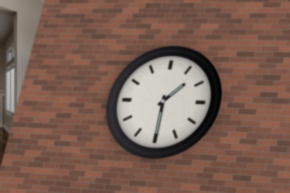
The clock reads 1h30
